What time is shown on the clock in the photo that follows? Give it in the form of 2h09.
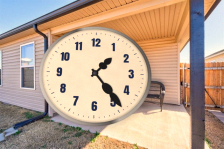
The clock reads 1h24
